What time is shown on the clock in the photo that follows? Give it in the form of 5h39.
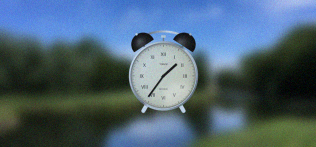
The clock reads 1h36
